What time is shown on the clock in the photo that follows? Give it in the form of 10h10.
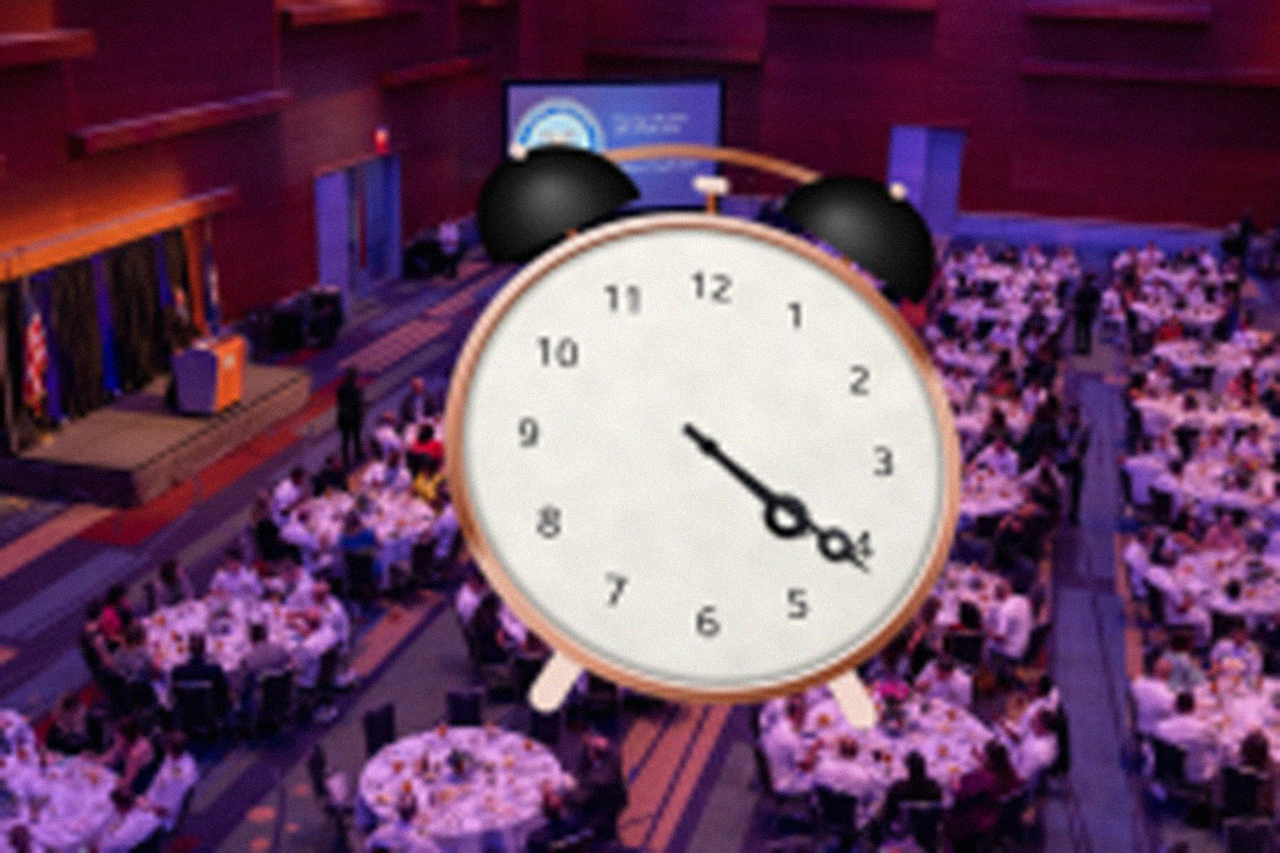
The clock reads 4h21
